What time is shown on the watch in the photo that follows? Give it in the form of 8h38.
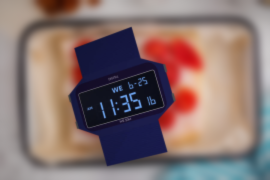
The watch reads 11h35
